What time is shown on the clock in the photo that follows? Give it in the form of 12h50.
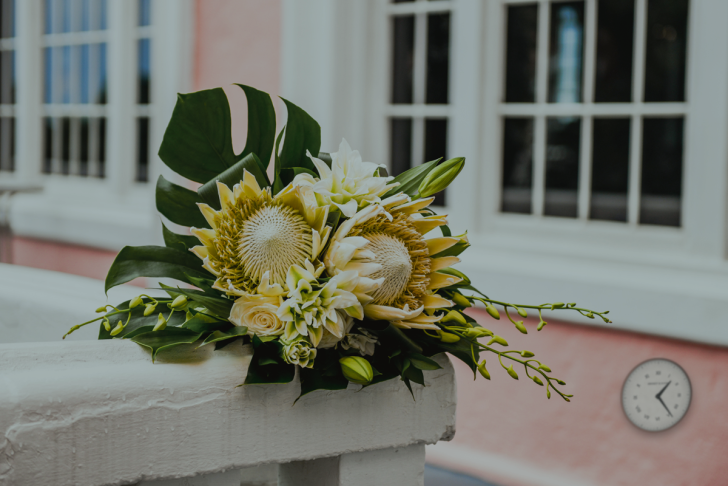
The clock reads 1h24
